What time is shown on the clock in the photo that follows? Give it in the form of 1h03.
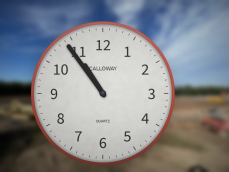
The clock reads 10h54
